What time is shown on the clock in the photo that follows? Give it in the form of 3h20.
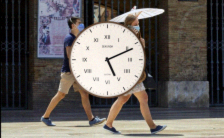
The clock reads 5h11
